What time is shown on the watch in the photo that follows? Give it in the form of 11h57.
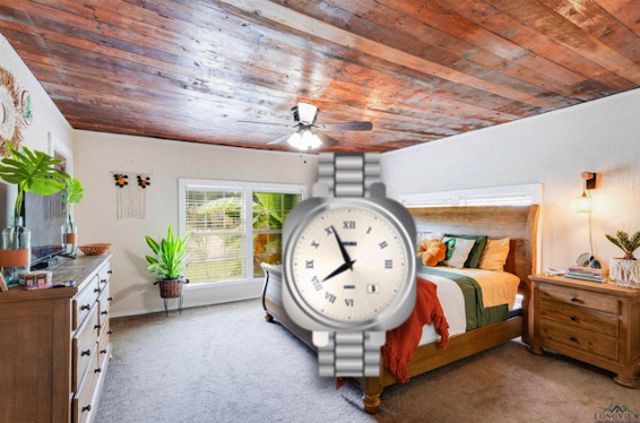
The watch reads 7h56
